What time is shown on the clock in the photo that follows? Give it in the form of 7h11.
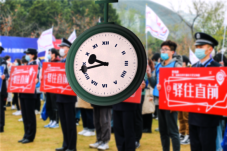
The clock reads 9h43
